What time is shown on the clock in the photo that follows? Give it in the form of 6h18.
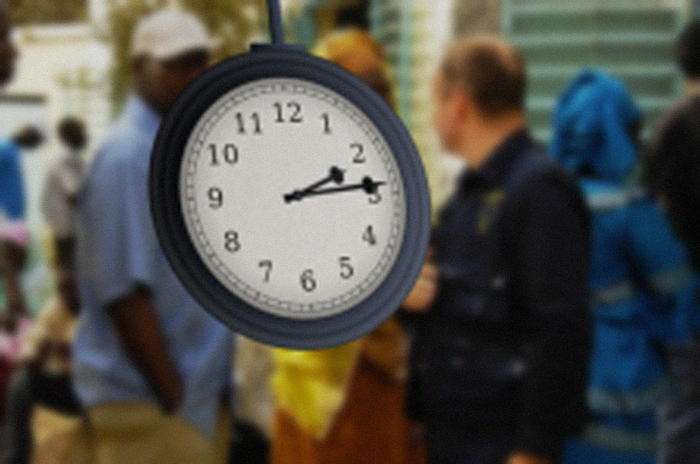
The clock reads 2h14
